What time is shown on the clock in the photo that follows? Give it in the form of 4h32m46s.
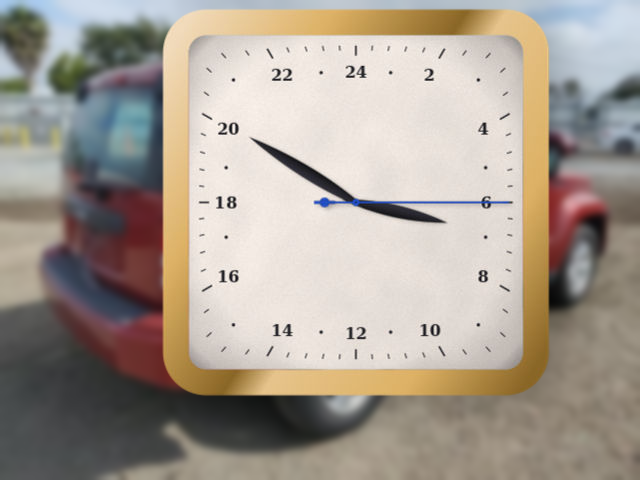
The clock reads 6h50m15s
